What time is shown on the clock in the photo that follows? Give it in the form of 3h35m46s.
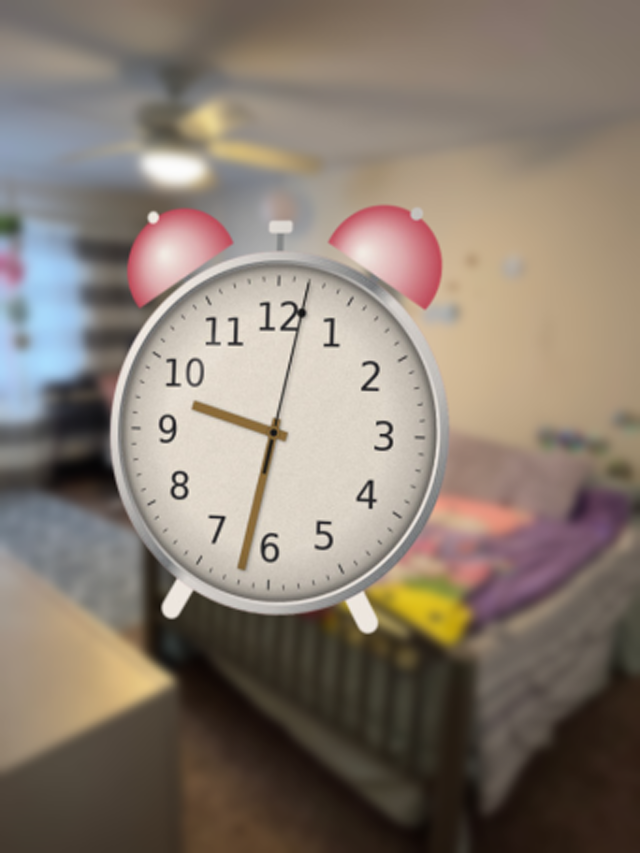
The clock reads 9h32m02s
